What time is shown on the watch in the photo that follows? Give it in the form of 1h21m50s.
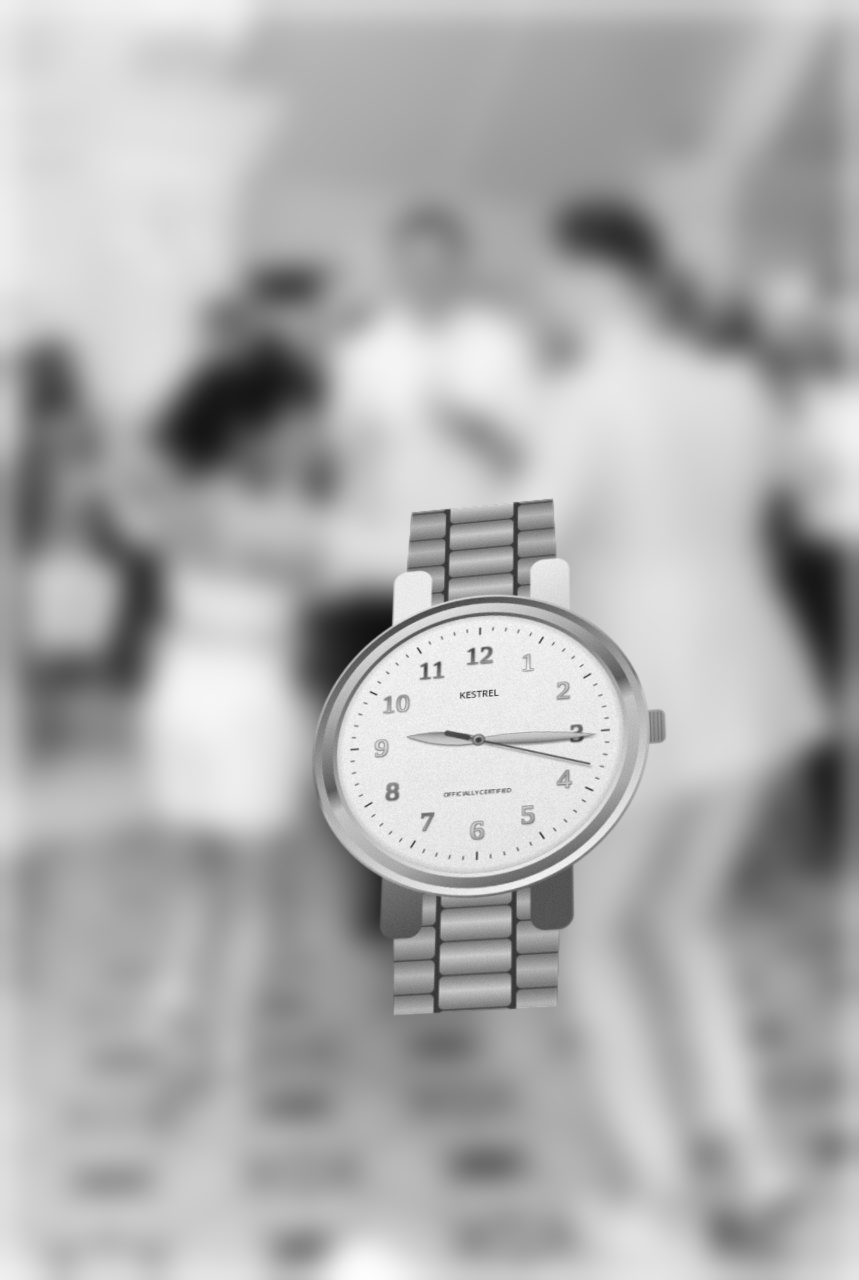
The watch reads 9h15m18s
